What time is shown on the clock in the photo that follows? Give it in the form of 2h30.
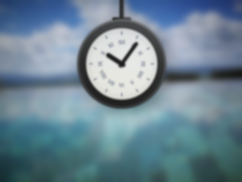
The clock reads 10h06
